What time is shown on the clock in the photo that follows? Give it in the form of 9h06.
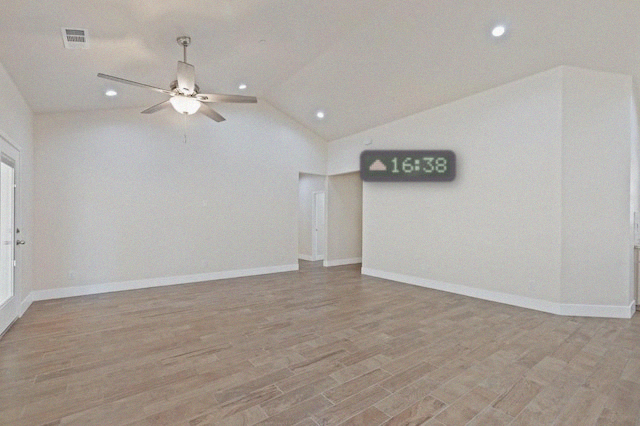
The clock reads 16h38
